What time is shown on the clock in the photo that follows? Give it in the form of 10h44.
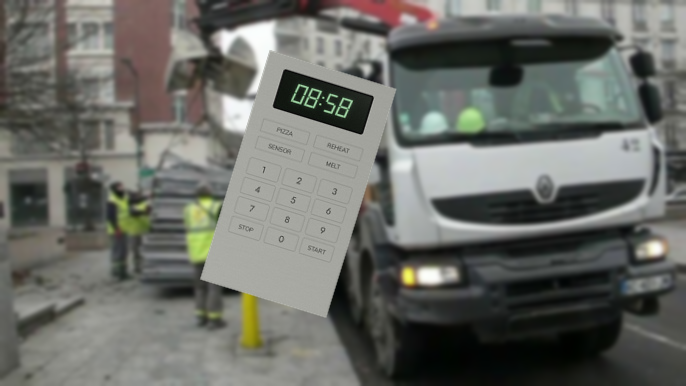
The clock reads 8h58
